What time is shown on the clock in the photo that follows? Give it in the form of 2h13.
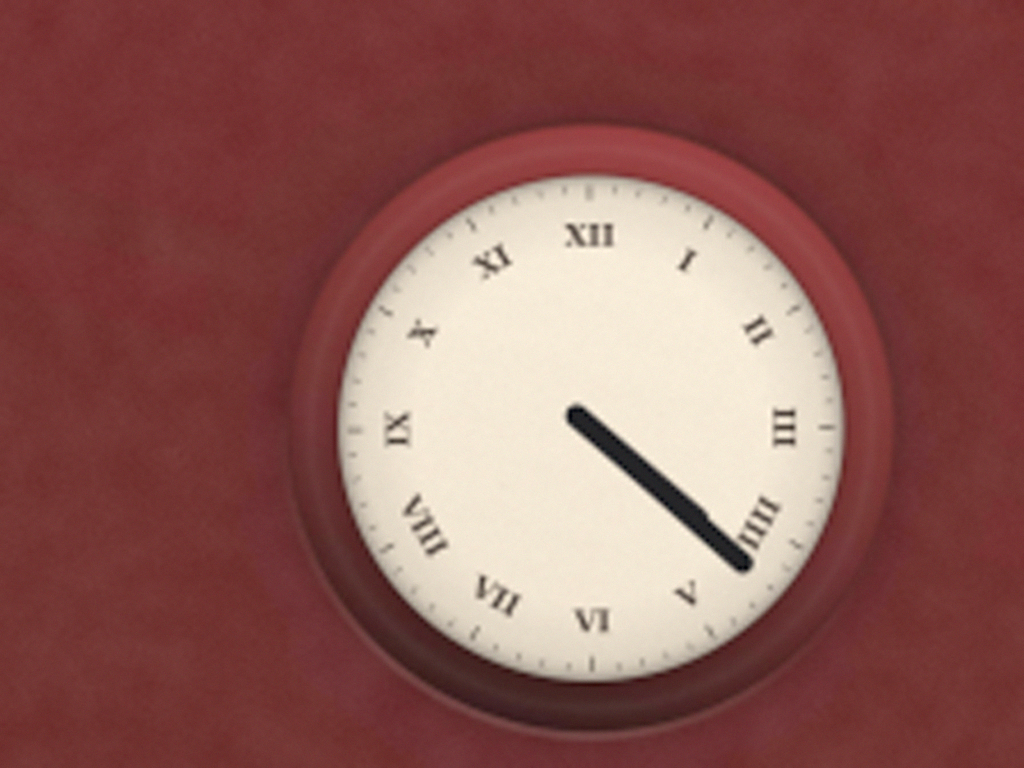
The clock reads 4h22
